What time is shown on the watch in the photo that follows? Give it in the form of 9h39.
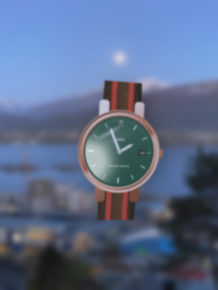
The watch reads 1h56
